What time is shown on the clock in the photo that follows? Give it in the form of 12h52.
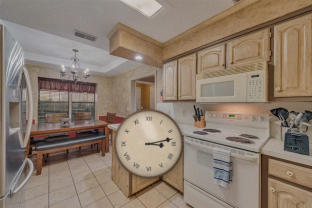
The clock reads 3h13
